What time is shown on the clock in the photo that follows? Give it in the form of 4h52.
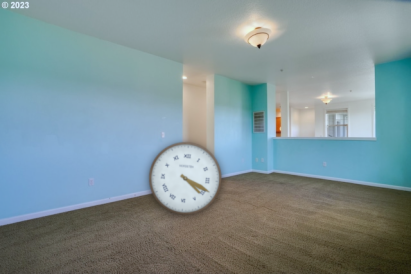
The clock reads 4h19
